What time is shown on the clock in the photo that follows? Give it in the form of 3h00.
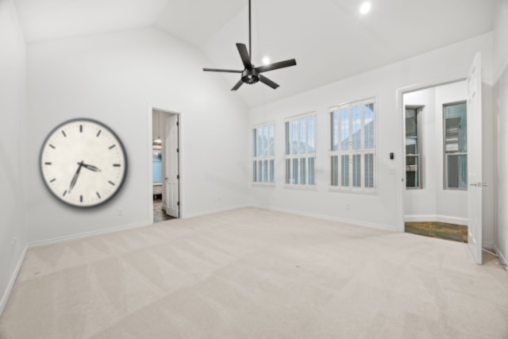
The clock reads 3h34
